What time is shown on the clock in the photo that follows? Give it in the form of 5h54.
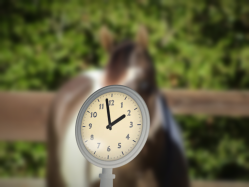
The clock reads 1h58
